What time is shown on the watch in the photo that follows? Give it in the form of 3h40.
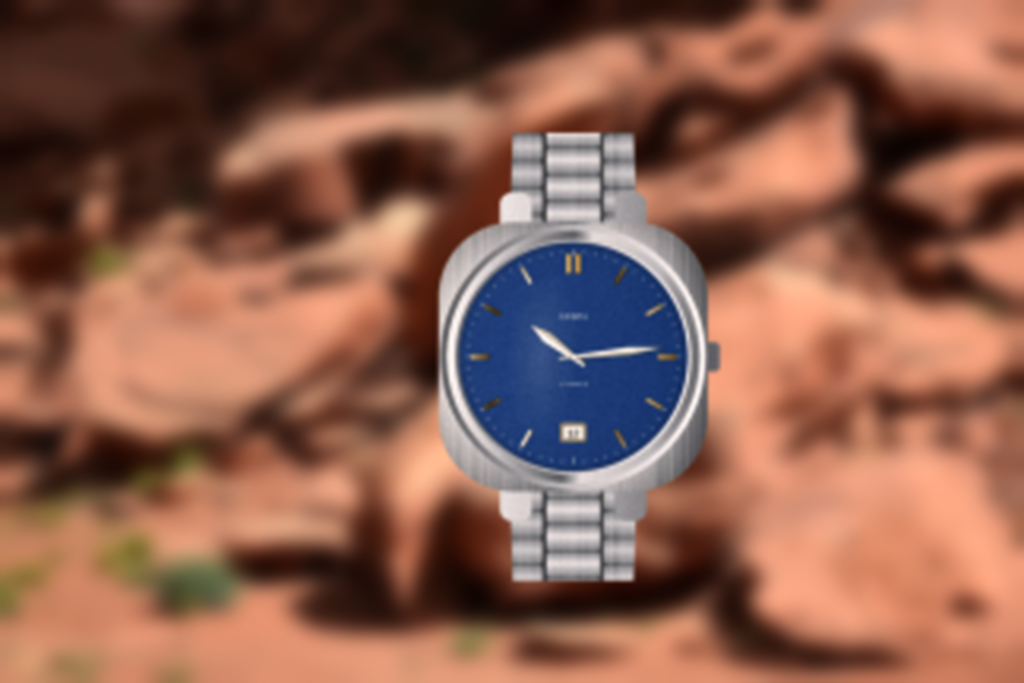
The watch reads 10h14
